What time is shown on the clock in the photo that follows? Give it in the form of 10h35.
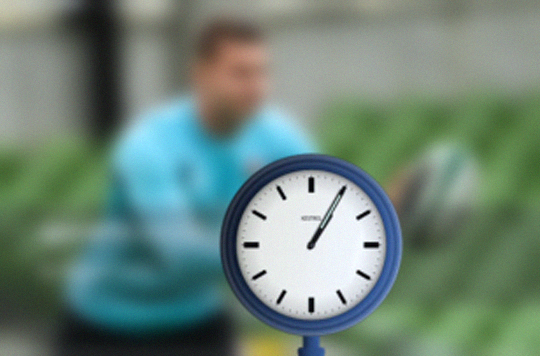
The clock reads 1h05
